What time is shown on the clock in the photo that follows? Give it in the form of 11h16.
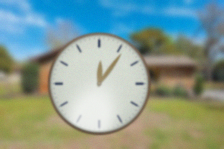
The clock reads 12h06
